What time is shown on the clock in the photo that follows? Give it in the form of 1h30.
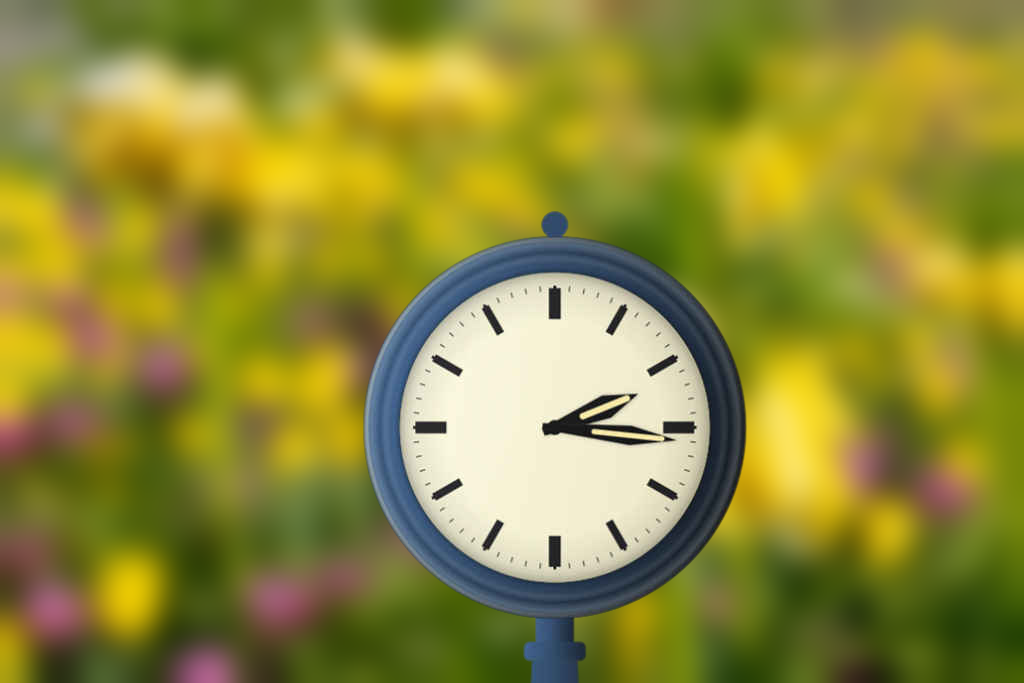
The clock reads 2h16
